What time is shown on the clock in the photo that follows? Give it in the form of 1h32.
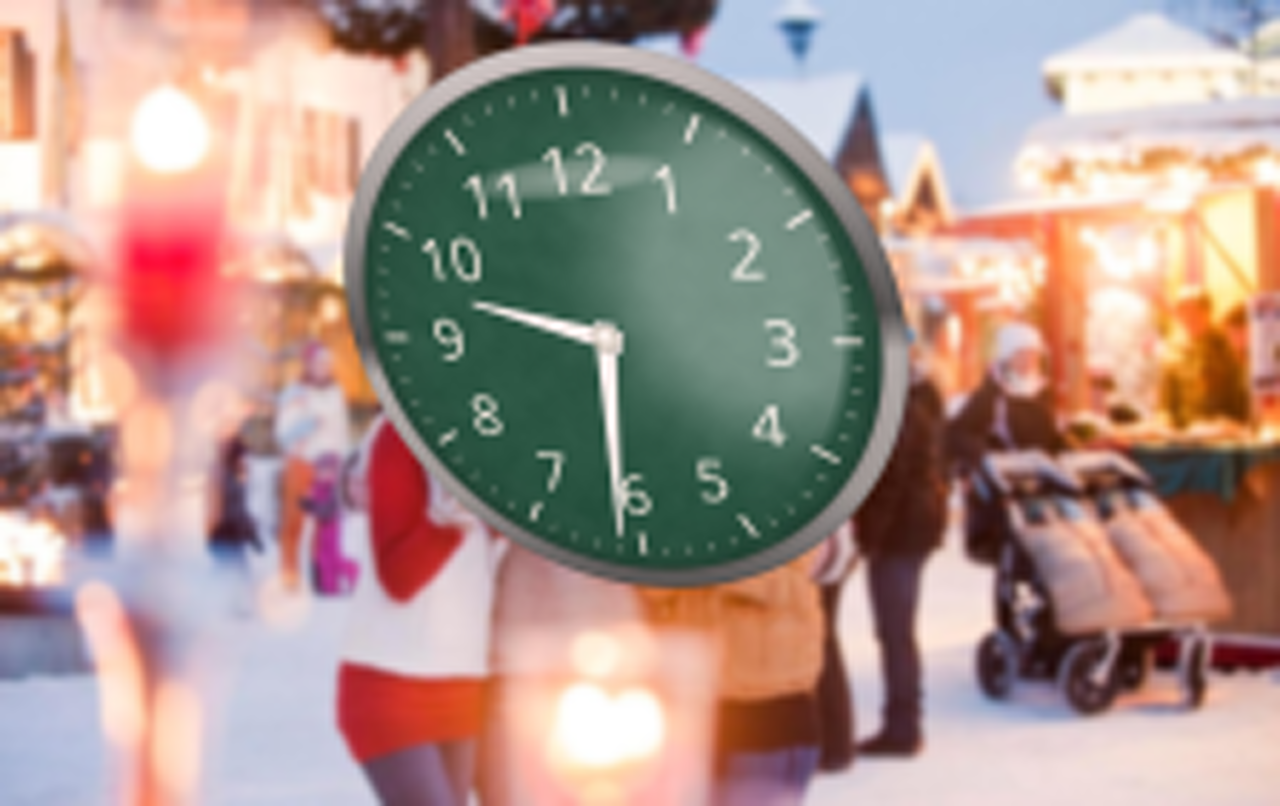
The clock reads 9h31
